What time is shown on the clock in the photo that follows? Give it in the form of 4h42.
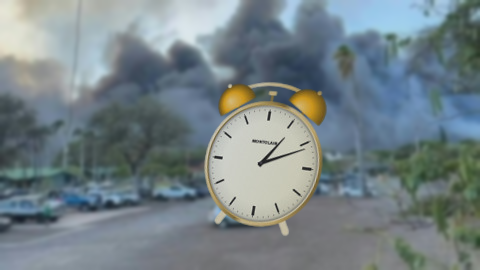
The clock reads 1h11
